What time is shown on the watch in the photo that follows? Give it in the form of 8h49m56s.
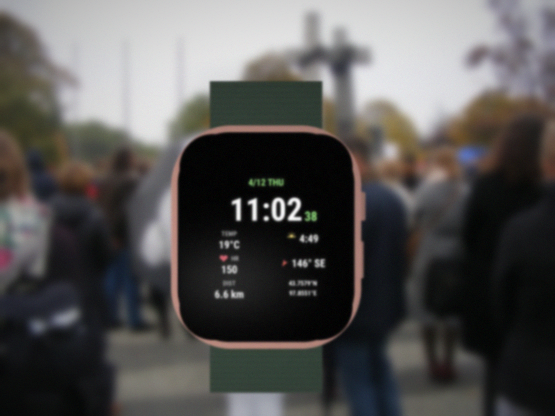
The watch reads 11h02m38s
